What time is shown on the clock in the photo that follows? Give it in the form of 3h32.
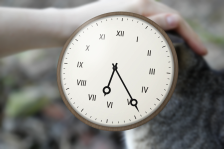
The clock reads 6h24
